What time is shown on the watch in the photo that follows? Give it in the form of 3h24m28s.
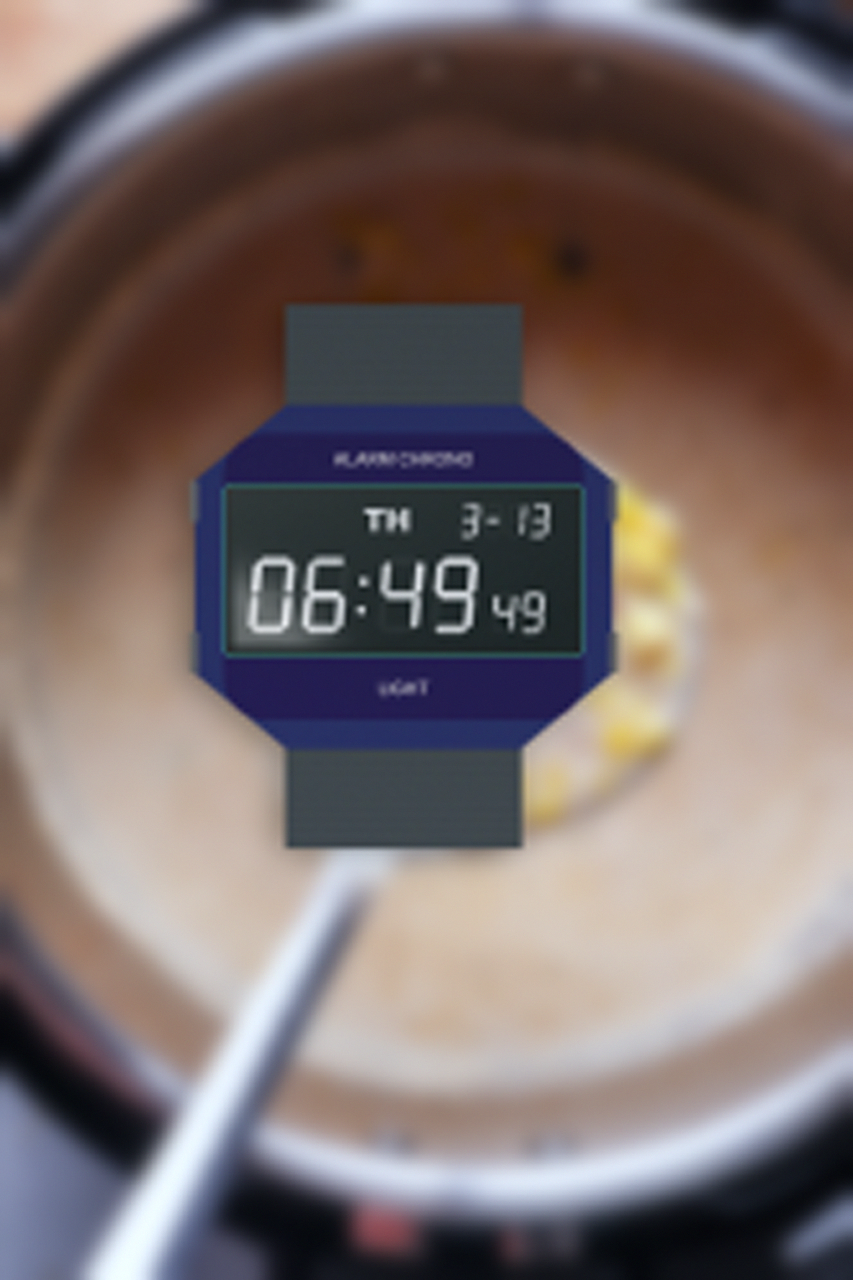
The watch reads 6h49m49s
